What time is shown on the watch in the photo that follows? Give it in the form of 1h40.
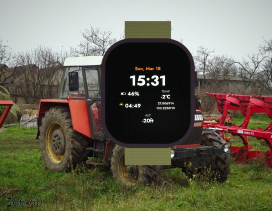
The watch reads 15h31
